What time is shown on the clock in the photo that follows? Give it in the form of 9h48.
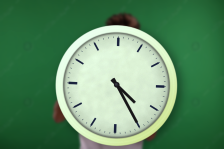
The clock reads 4h25
